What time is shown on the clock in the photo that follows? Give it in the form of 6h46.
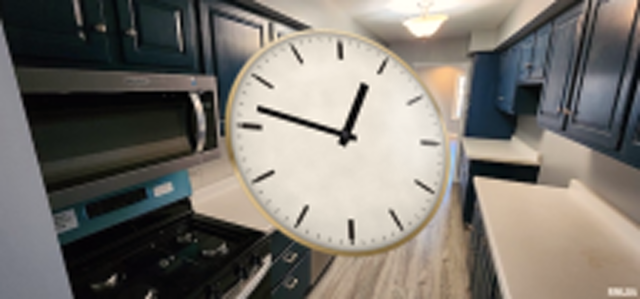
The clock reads 12h47
